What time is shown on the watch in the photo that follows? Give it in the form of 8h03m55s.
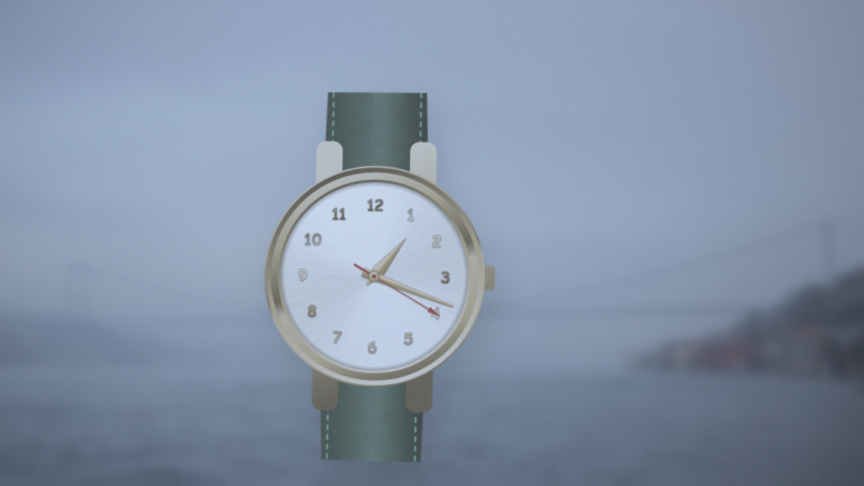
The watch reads 1h18m20s
